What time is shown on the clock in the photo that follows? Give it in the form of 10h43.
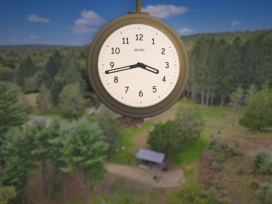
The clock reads 3h43
